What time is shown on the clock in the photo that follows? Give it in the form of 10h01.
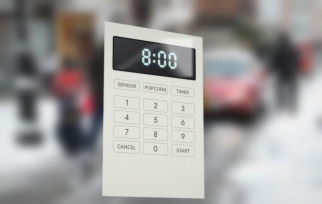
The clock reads 8h00
